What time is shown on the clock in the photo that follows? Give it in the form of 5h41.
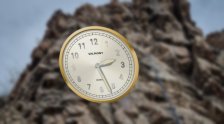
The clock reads 2h27
